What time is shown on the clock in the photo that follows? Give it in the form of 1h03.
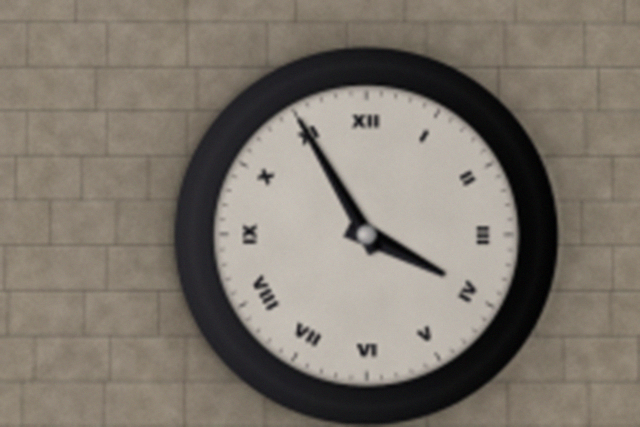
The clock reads 3h55
